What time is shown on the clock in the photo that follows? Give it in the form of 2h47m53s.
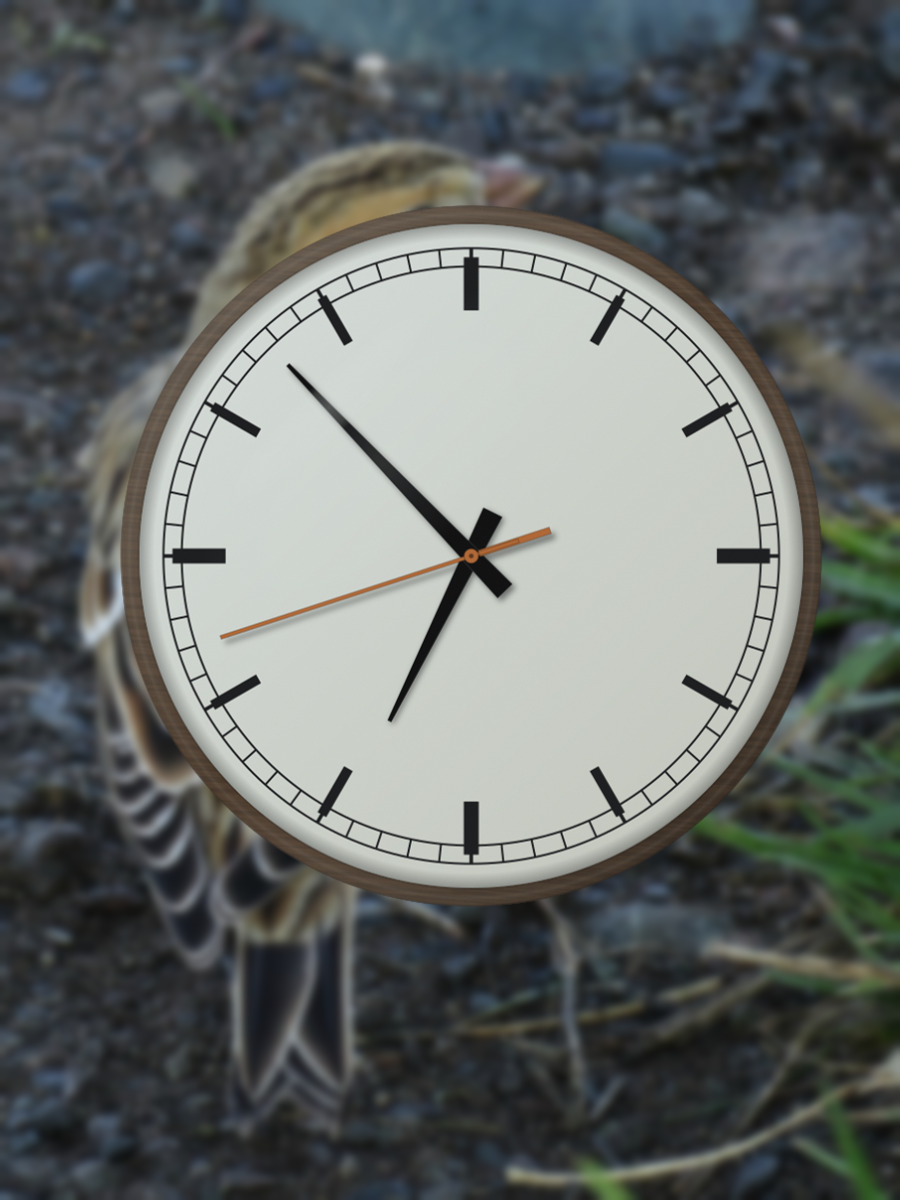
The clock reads 6h52m42s
